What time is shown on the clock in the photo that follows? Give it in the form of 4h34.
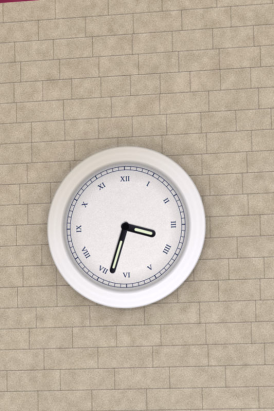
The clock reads 3h33
